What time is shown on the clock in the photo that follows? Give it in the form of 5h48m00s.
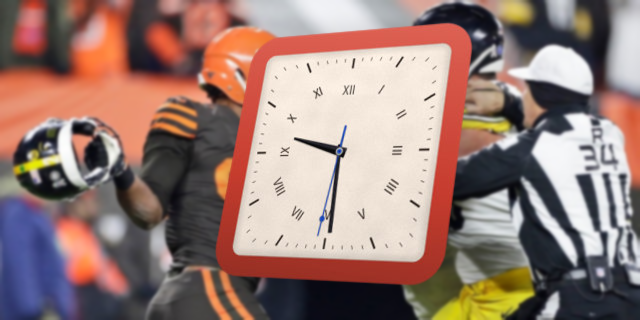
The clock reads 9h29m31s
